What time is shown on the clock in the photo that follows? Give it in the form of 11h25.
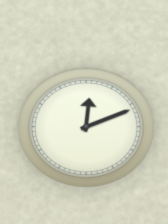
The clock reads 12h11
